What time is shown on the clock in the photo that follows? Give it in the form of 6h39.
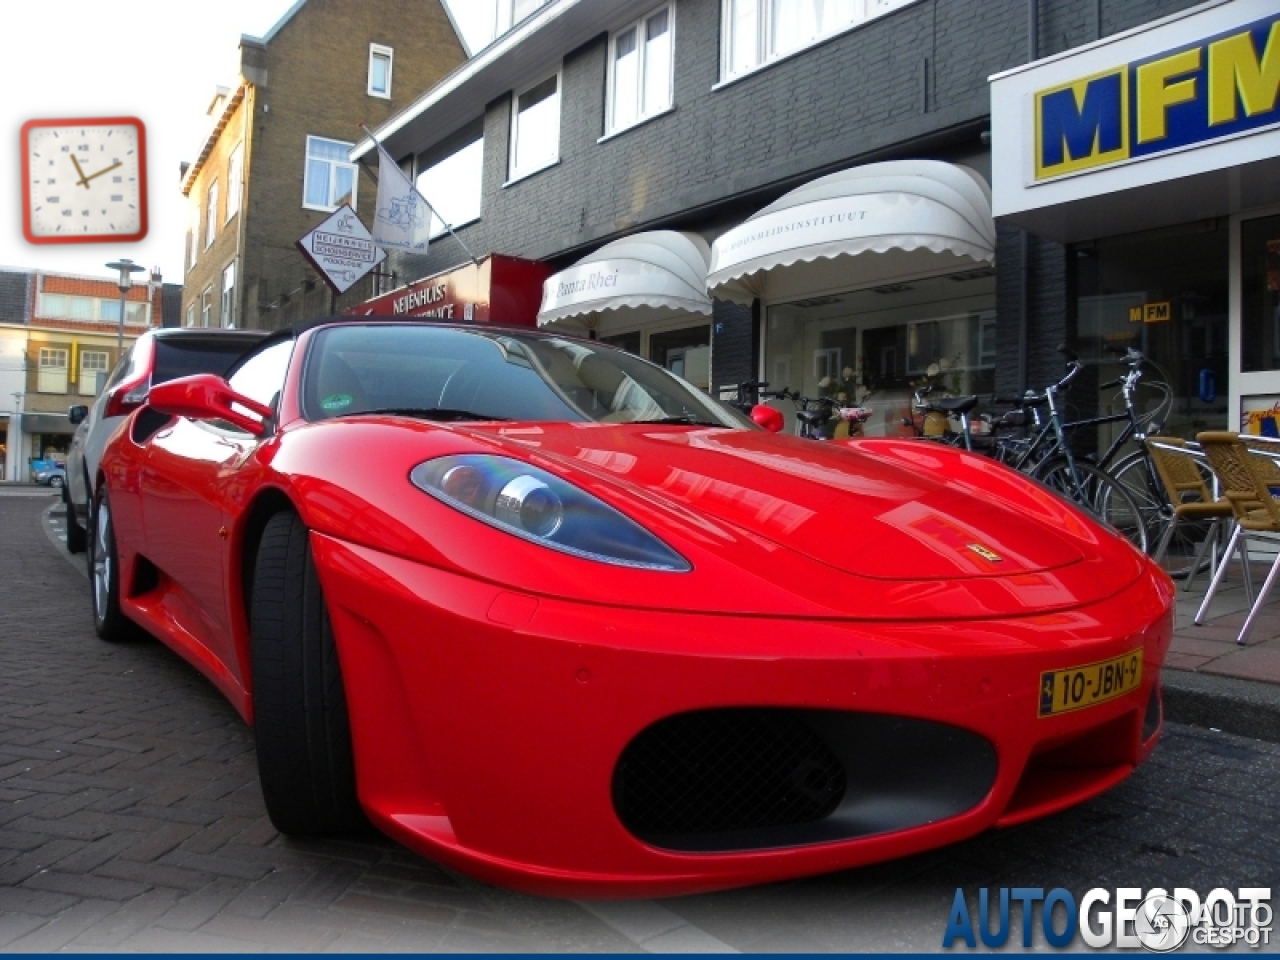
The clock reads 11h11
